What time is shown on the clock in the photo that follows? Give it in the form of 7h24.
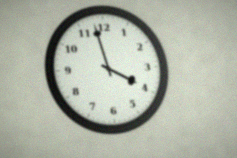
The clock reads 3h58
